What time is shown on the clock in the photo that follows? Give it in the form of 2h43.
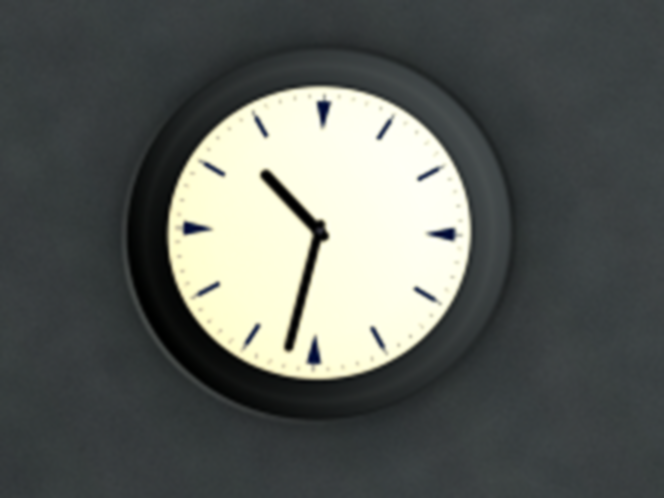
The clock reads 10h32
